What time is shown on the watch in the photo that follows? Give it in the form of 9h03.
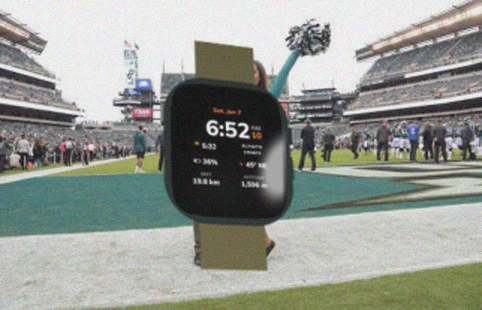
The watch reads 6h52
